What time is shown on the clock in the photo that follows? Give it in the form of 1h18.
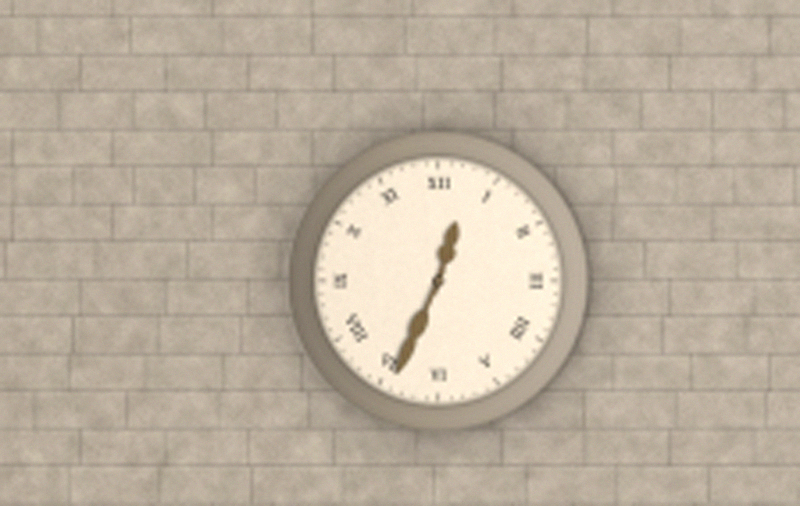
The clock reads 12h34
